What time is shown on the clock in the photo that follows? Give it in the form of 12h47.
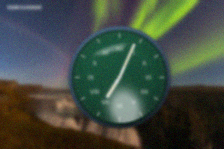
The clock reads 7h04
